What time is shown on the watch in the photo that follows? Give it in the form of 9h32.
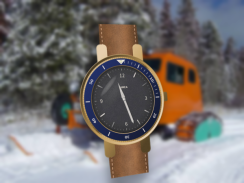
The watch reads 11h27
